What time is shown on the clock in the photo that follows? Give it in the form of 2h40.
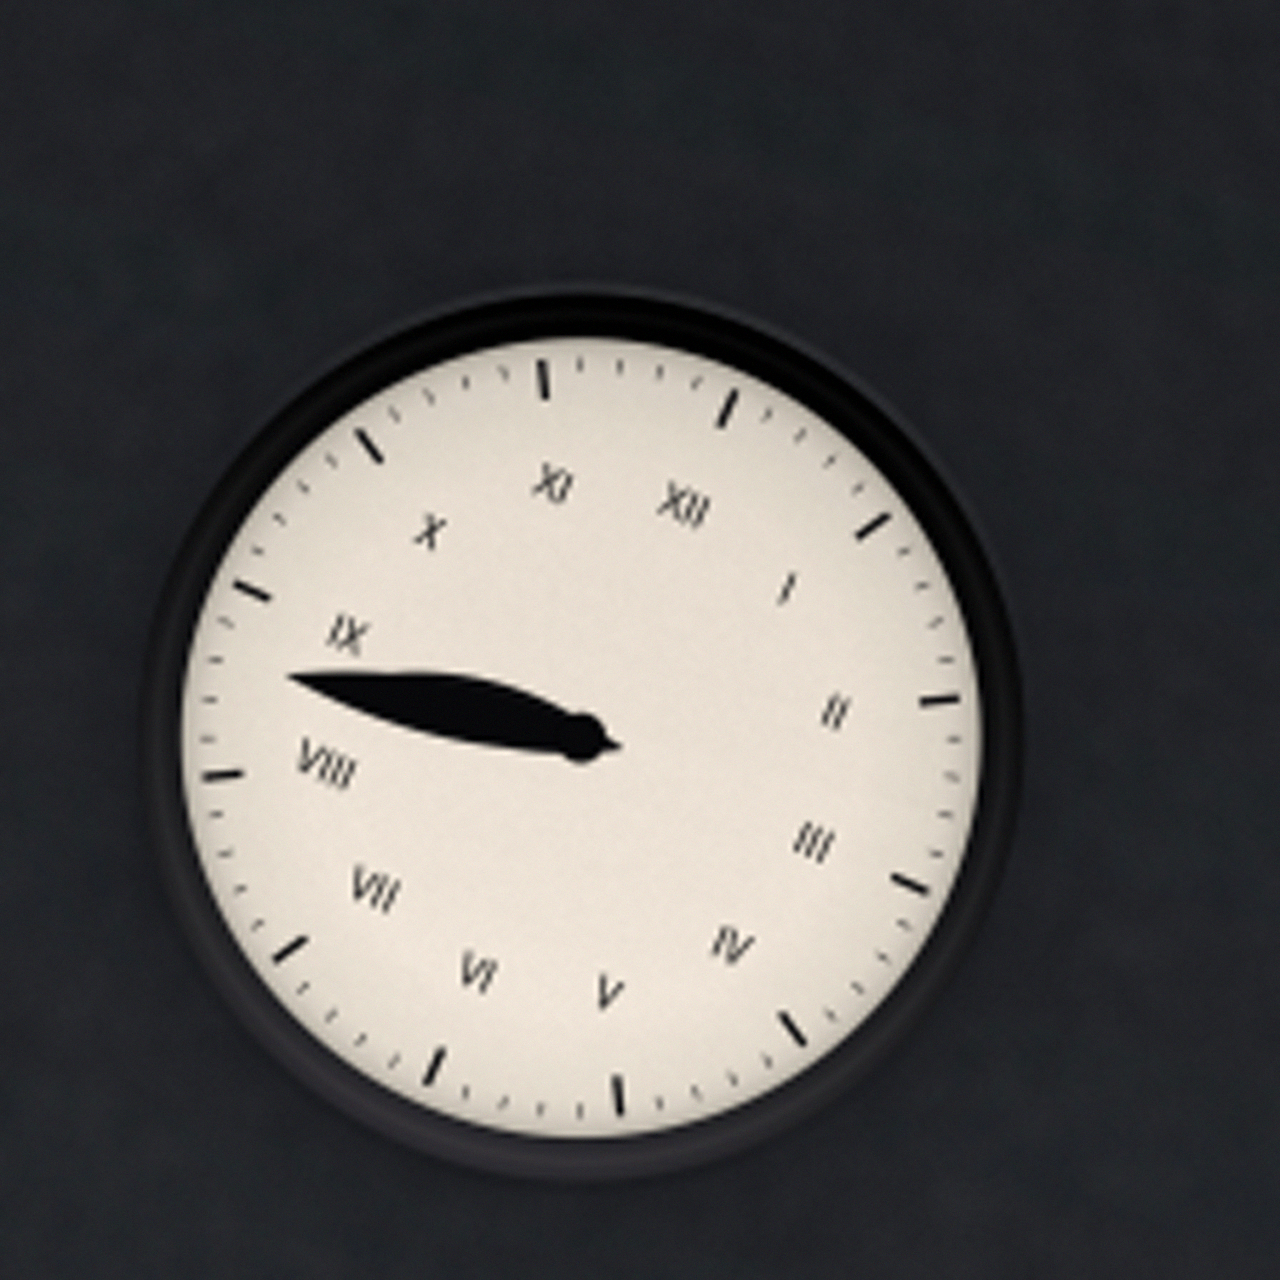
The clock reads 8h43
